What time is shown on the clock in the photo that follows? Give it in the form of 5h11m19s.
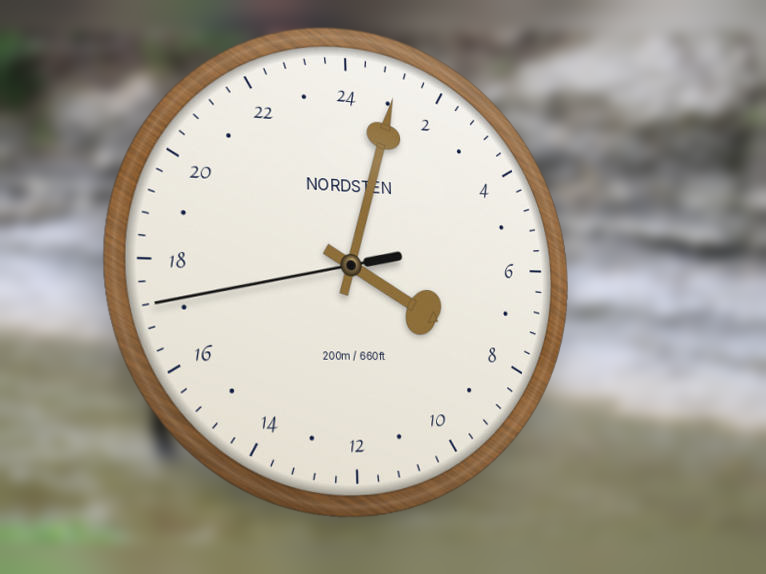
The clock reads 8h02m43s
